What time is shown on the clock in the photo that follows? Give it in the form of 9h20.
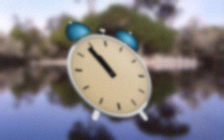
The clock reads 10h54
